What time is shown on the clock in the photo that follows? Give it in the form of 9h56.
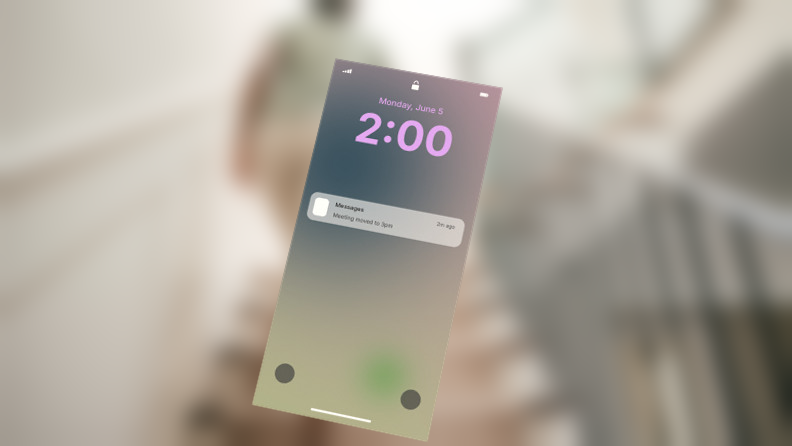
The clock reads 2h00
